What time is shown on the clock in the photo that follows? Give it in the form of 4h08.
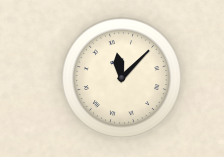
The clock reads 12h10
